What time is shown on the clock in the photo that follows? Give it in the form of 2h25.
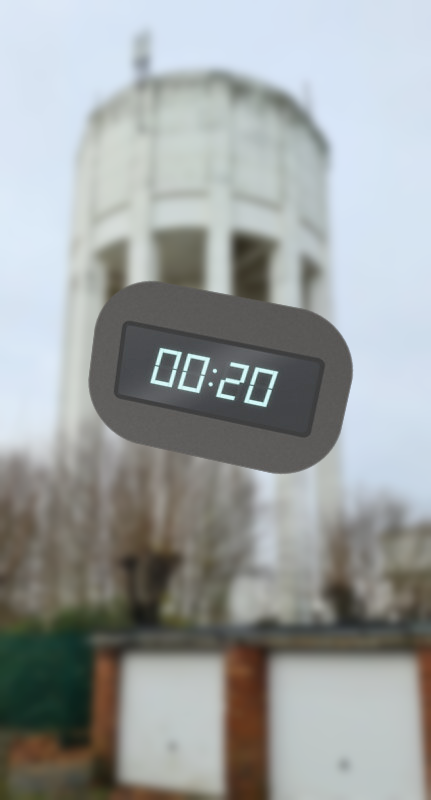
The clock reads 0h20
